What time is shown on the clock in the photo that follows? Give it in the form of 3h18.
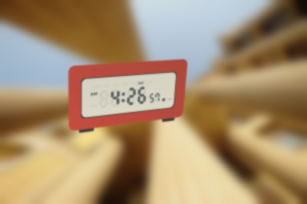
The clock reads 4h26
